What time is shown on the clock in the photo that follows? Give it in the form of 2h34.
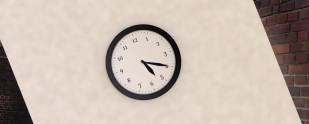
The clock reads 5h20
